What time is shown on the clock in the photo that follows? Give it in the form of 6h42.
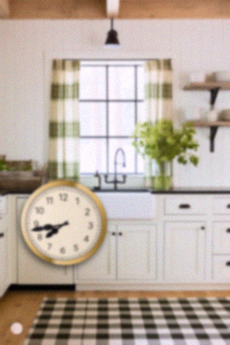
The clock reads 7h43
